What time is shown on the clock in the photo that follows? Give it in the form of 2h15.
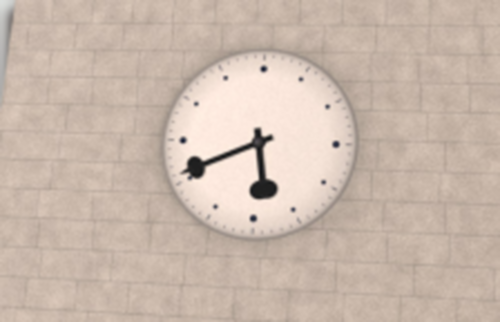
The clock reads 5h41
